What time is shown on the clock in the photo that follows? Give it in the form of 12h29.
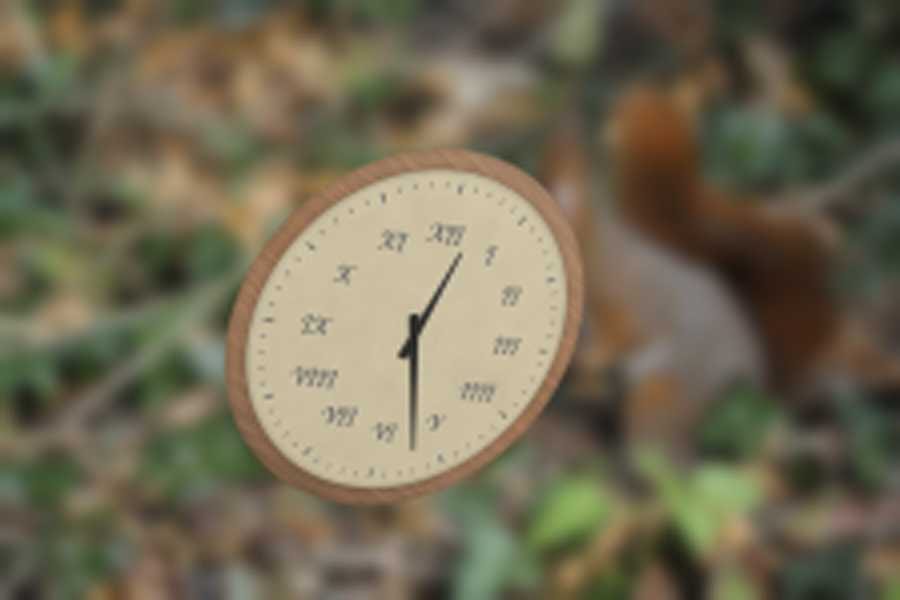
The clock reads 12h27
